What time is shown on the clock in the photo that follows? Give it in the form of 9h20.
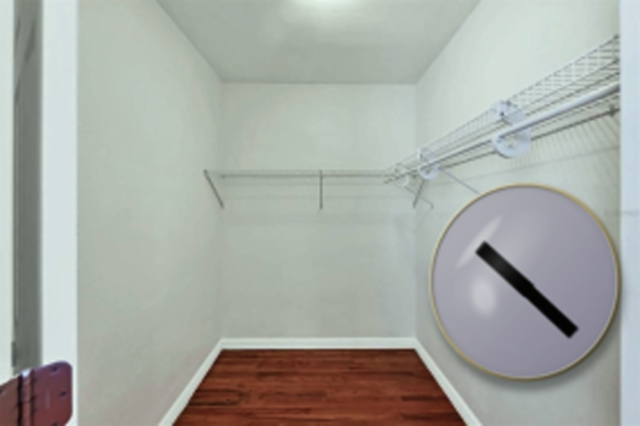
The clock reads 10h22
